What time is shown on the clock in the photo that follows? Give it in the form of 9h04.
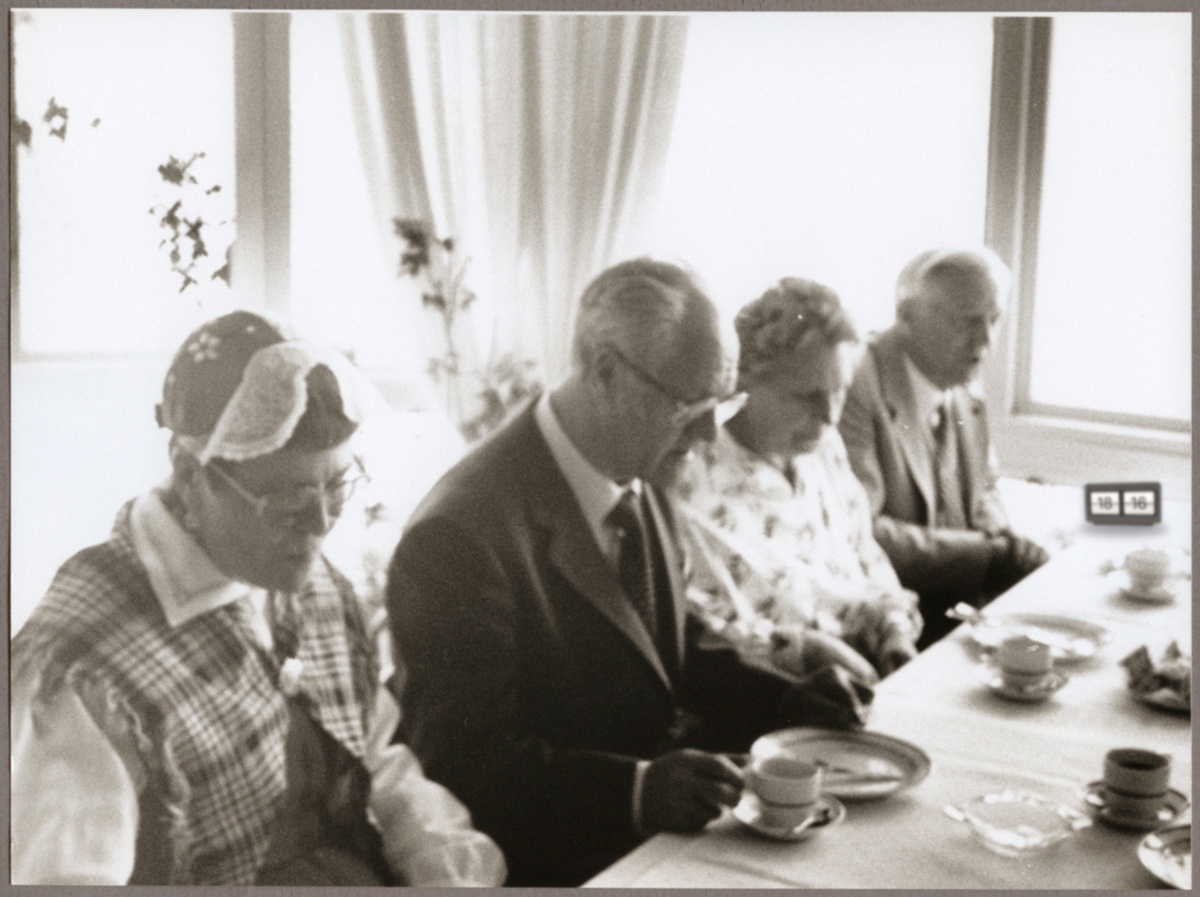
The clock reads 18h16
